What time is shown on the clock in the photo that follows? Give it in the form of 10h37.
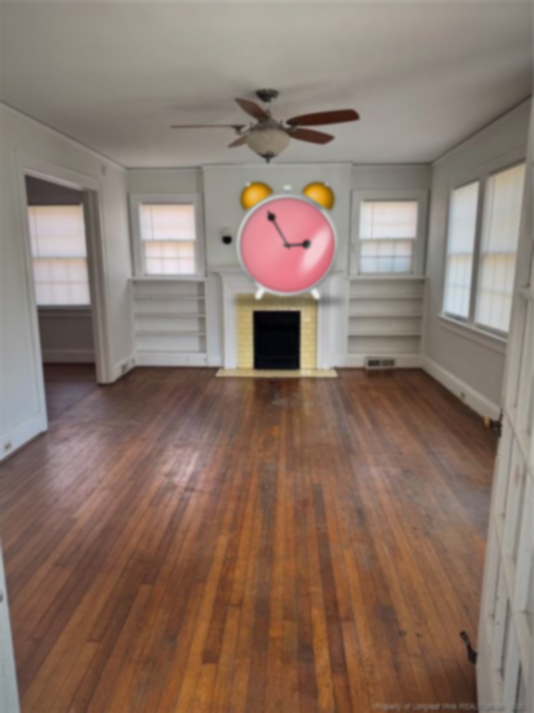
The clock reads 2h55
